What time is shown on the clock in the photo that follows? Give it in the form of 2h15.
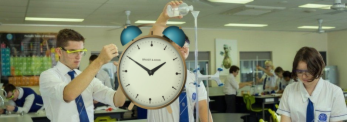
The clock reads 1h50
